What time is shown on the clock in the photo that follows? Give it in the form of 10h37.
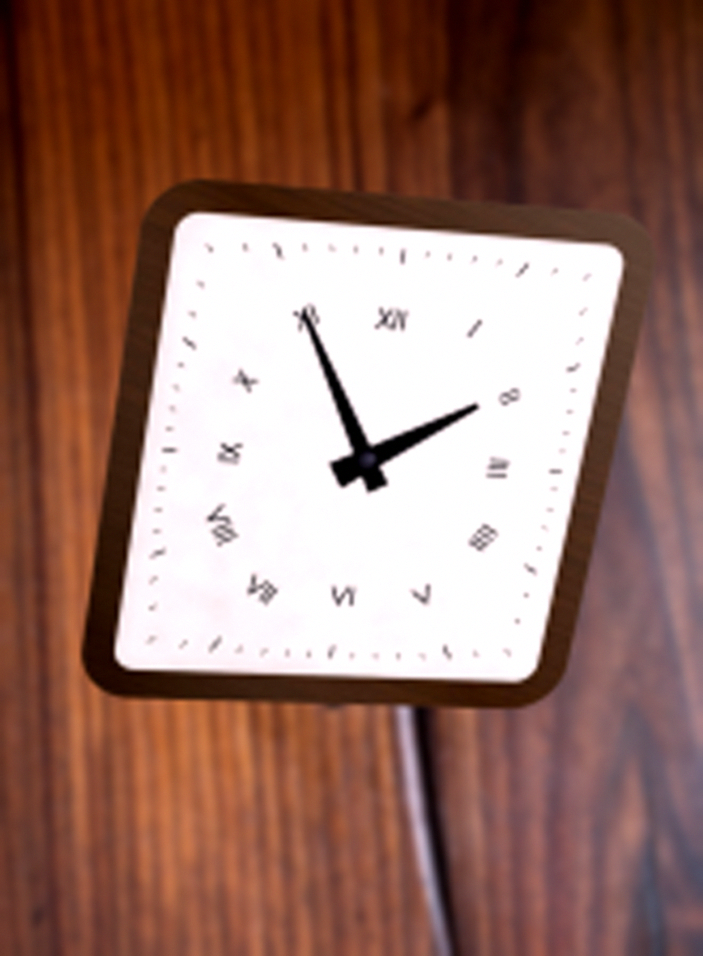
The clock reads 1h55
